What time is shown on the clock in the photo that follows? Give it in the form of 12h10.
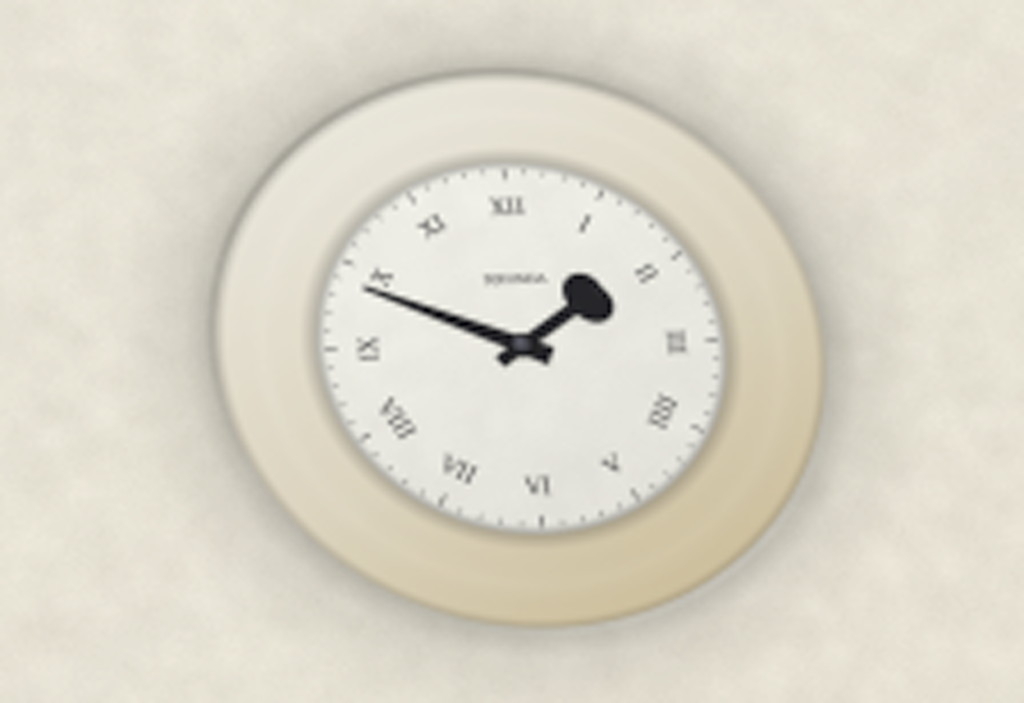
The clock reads 1h49
